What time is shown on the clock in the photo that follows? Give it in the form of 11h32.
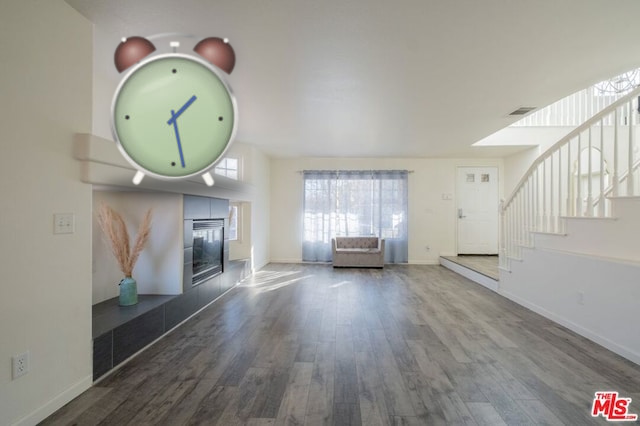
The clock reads 1h28
